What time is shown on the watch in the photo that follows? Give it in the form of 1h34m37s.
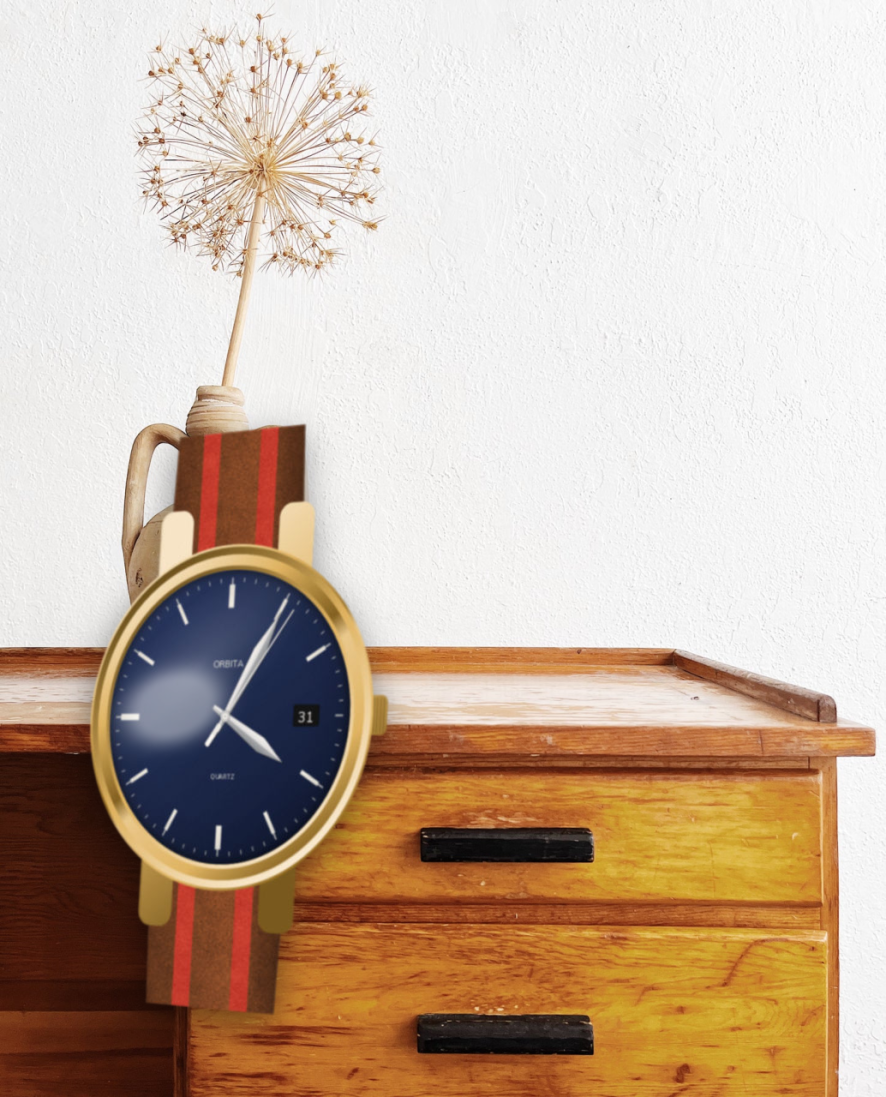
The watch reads 4h05m06s
